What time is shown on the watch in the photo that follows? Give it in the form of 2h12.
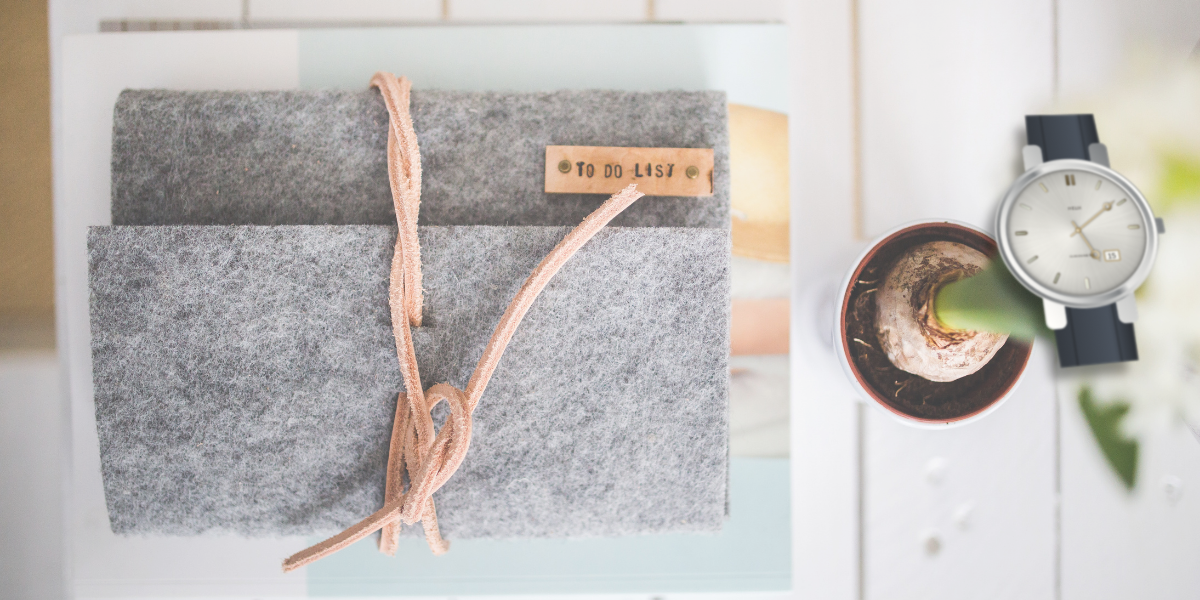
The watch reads 5h09
